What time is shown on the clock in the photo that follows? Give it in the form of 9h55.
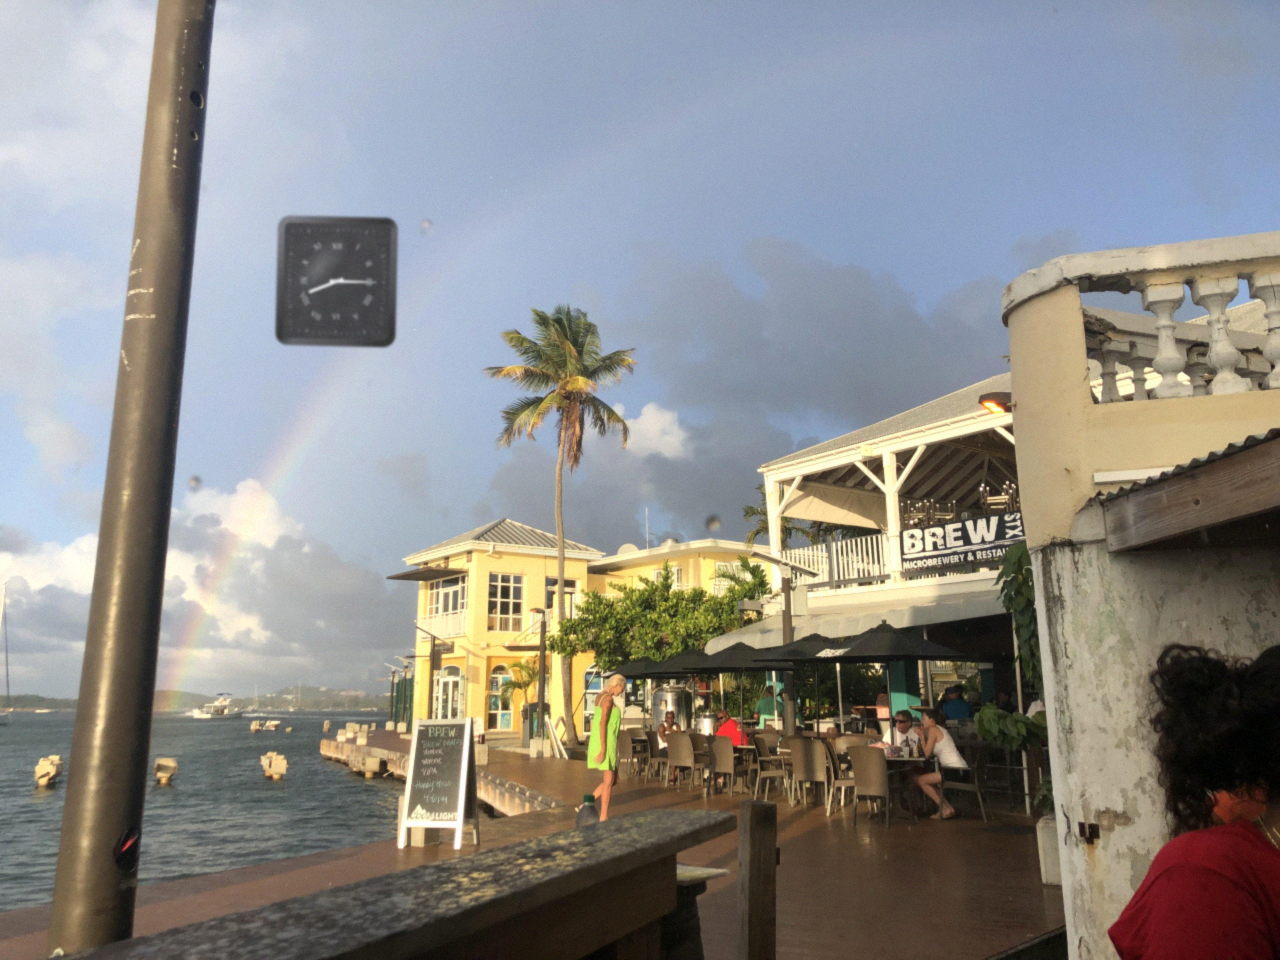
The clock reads 8h15
